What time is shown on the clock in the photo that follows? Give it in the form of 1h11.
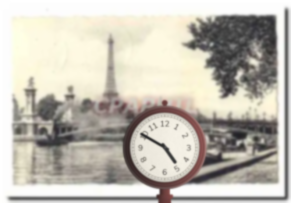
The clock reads 4h50
